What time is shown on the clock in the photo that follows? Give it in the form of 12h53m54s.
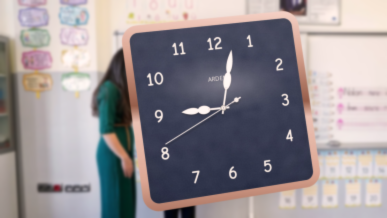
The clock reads 9h02m41s
